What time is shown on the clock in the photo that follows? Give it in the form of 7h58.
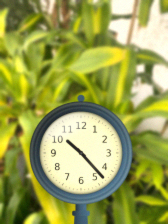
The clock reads 10h23
